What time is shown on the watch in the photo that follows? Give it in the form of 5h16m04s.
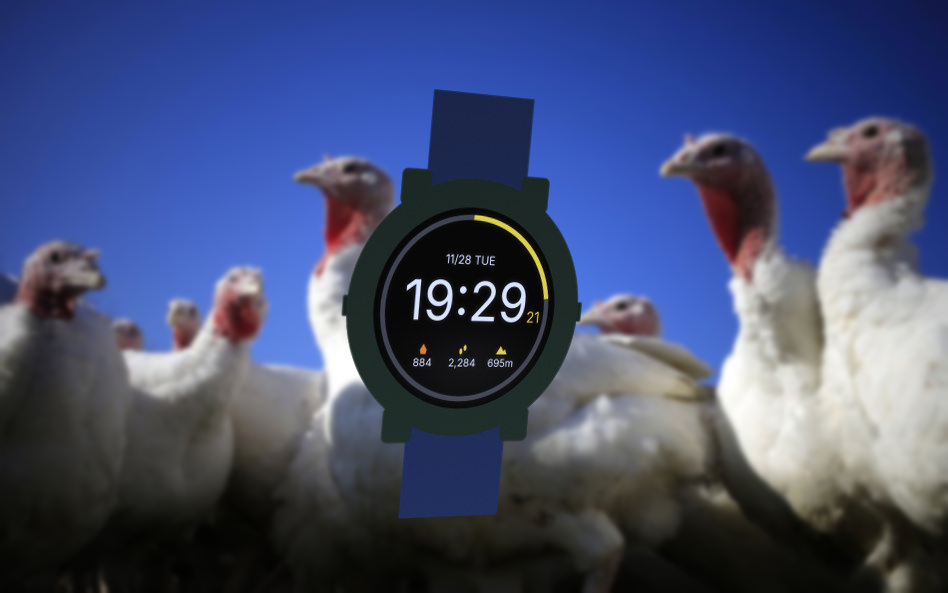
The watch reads 19h29m21s
